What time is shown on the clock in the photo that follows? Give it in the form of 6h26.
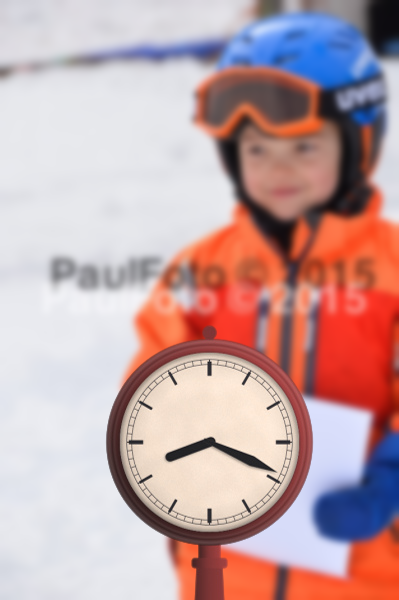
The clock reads 8h19
